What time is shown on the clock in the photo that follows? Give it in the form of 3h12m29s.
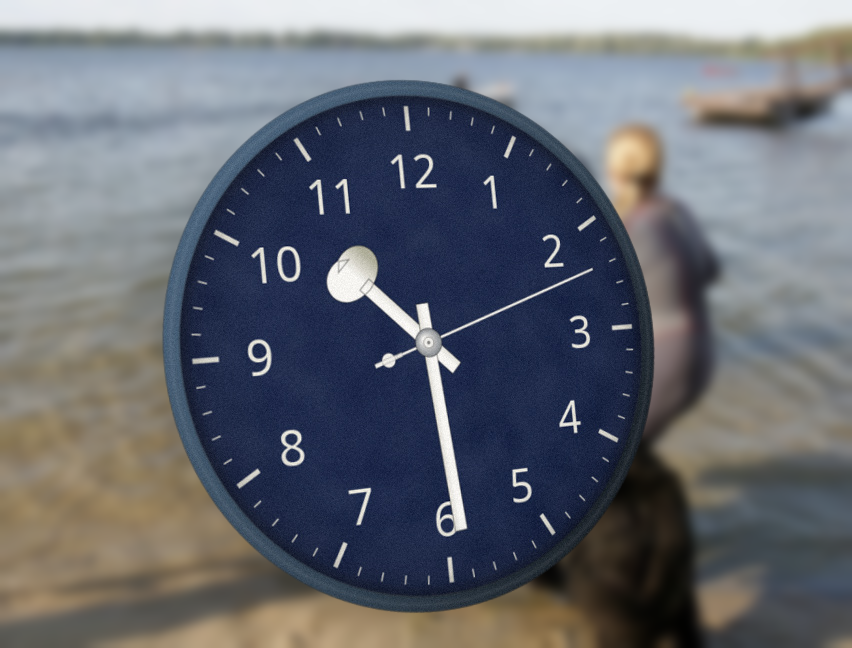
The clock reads 10h29m12s
